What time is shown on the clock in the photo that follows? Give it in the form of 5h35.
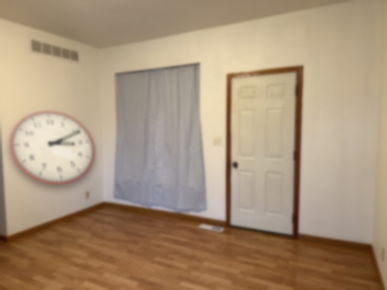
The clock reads 3h11
